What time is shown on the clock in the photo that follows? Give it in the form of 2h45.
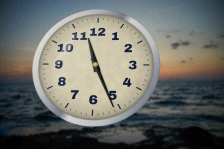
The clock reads 11h26
